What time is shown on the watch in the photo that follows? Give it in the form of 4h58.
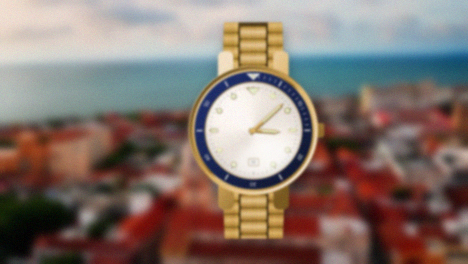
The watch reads 3h08
